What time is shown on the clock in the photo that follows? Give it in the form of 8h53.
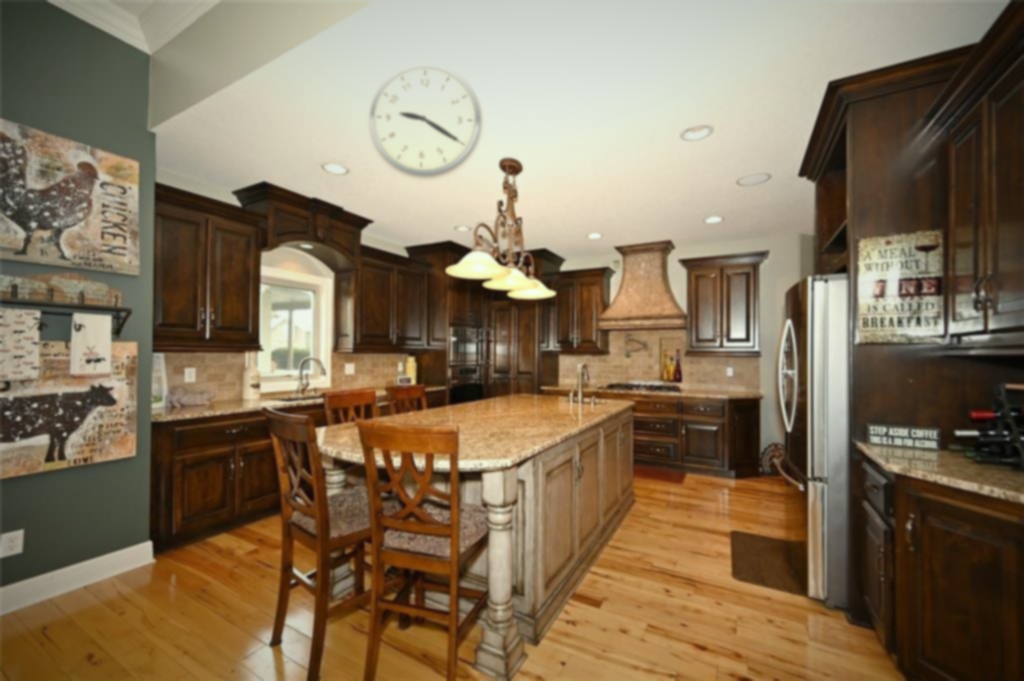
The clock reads 9h20
